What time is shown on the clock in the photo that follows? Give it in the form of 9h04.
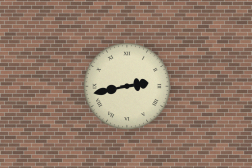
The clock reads 2h43
